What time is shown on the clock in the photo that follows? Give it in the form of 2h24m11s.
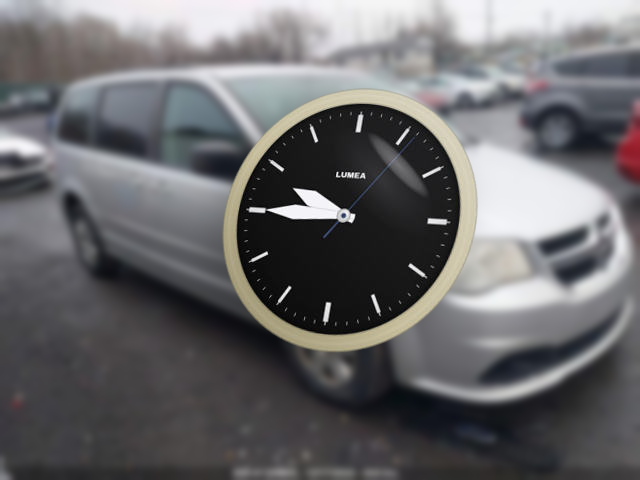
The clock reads 9h45m06s
